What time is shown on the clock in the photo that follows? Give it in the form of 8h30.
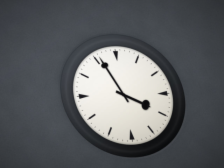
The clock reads 3h56
